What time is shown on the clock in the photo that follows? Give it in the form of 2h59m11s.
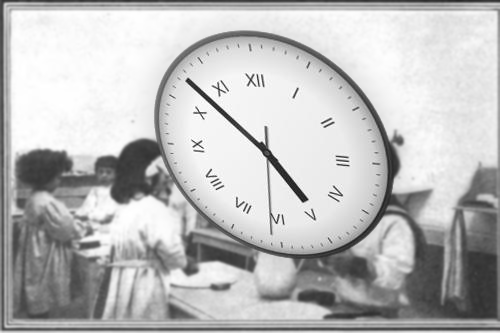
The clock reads 4h52m31s
